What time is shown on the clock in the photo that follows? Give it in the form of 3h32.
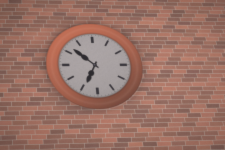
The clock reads 6h52
